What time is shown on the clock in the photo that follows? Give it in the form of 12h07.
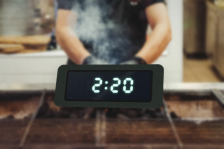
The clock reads 2h20
